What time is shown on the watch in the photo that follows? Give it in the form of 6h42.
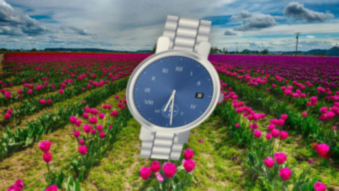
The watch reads 6h29
